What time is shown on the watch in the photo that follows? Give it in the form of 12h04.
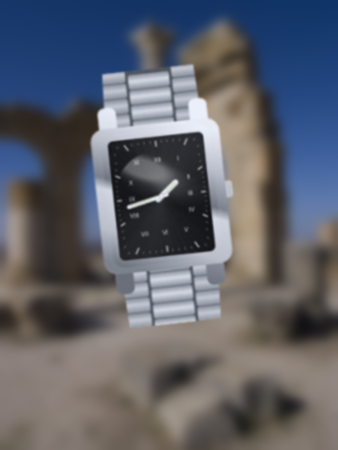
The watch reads 1h43
